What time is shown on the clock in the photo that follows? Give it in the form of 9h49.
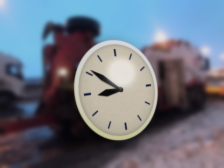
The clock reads 8h51
